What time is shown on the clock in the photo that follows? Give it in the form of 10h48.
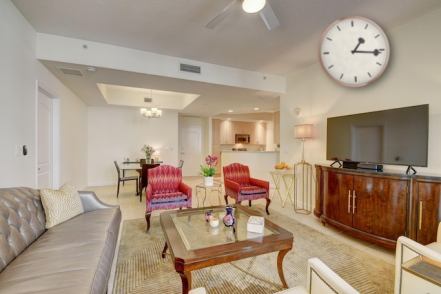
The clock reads 1h16
